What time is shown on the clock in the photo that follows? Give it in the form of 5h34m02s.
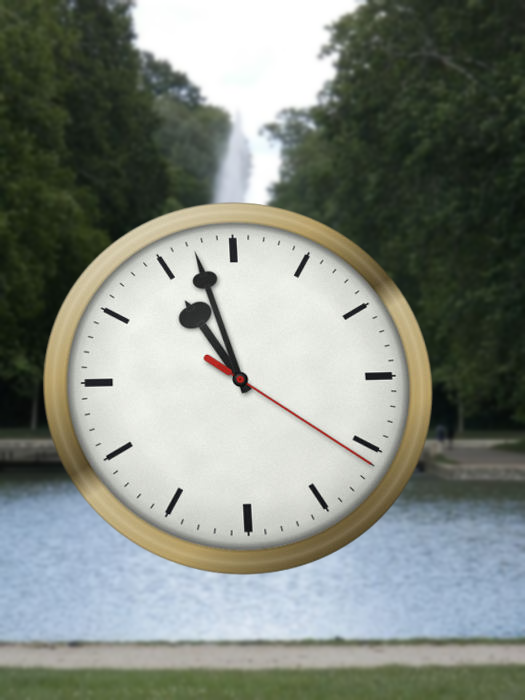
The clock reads 10h57m21s
